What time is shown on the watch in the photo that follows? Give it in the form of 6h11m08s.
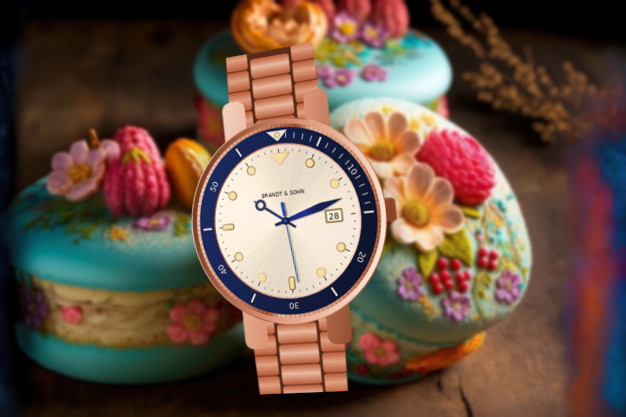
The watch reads 10h12m29s
